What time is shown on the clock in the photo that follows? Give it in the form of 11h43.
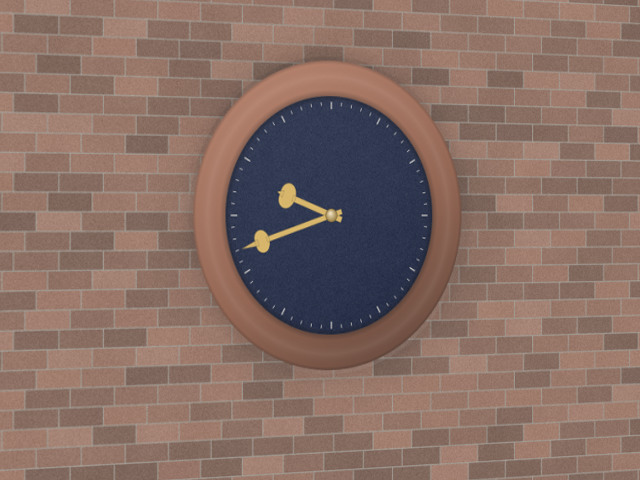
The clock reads 9h42
